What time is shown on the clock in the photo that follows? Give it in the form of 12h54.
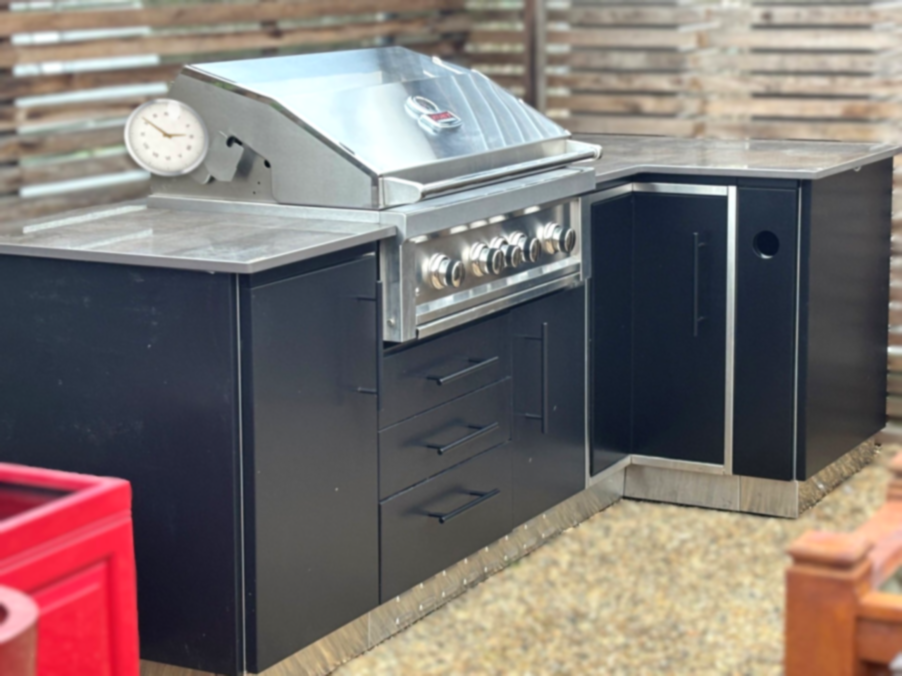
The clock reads 2h51
